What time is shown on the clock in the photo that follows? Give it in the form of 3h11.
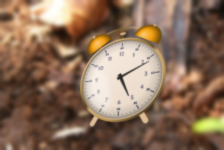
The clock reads 5h11
